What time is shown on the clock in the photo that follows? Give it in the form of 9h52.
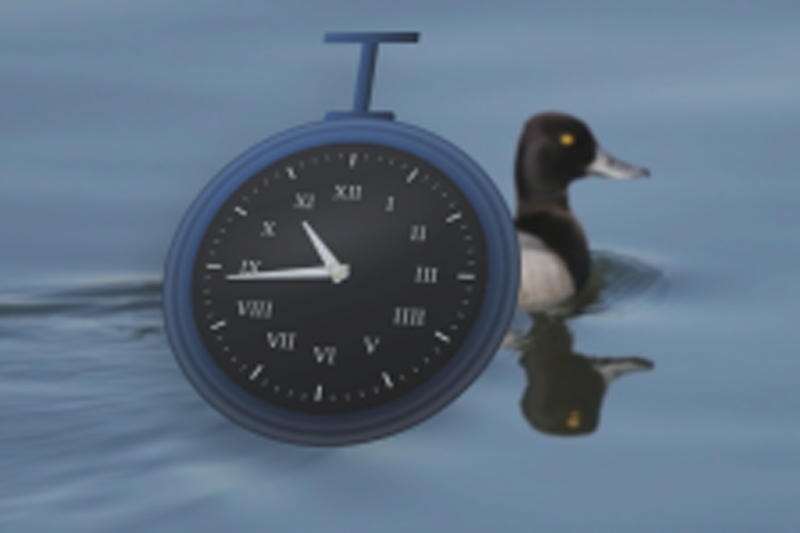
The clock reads 10h44
